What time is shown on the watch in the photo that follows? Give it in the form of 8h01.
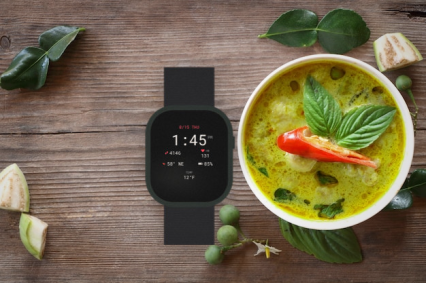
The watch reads 1h45
